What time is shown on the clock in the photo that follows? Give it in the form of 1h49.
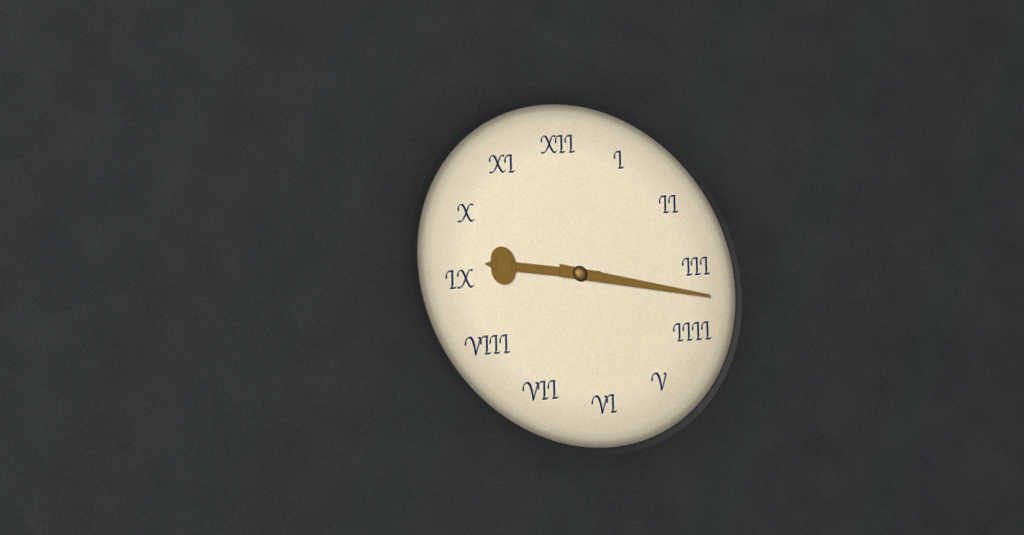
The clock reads 9h17
